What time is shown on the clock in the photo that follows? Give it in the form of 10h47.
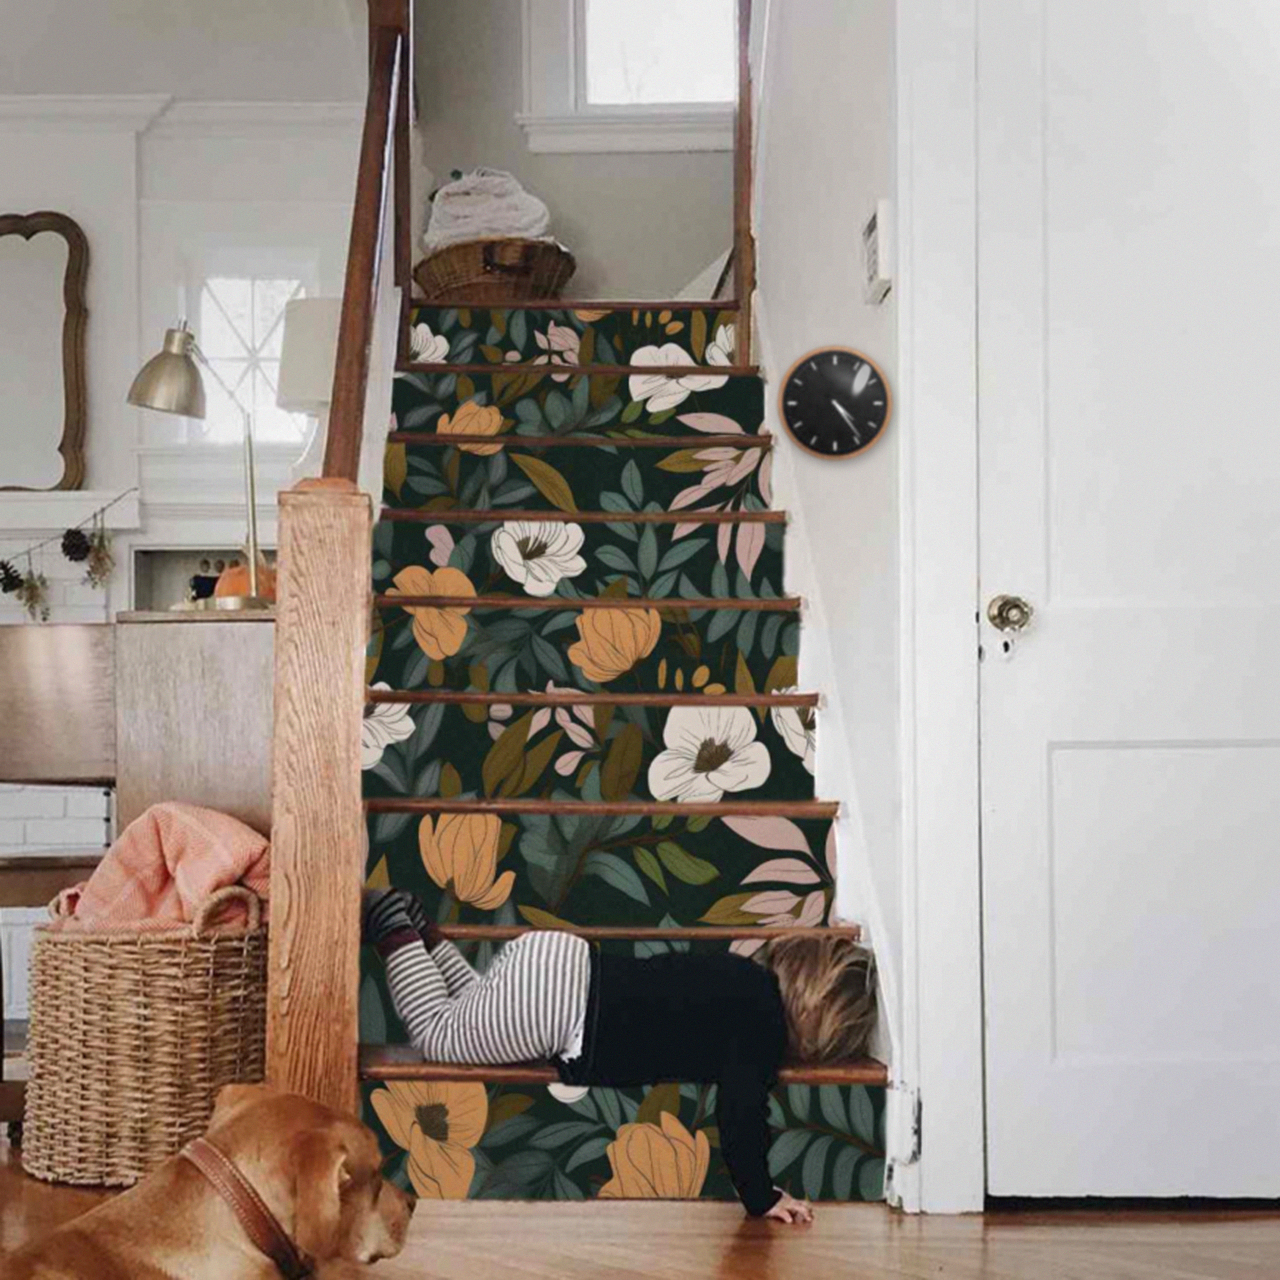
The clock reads 4h24
